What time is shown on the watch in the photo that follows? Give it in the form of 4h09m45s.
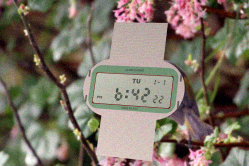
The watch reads 6h42m22s
